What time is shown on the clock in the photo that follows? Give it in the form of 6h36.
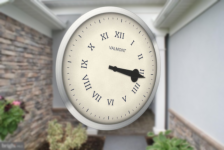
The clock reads 3h16
